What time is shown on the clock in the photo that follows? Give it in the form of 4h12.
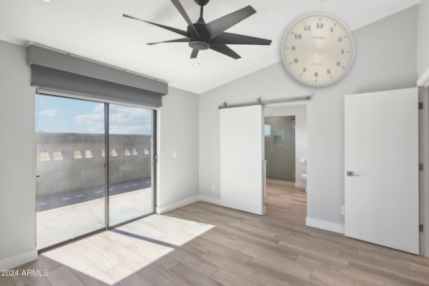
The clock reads 10h55
